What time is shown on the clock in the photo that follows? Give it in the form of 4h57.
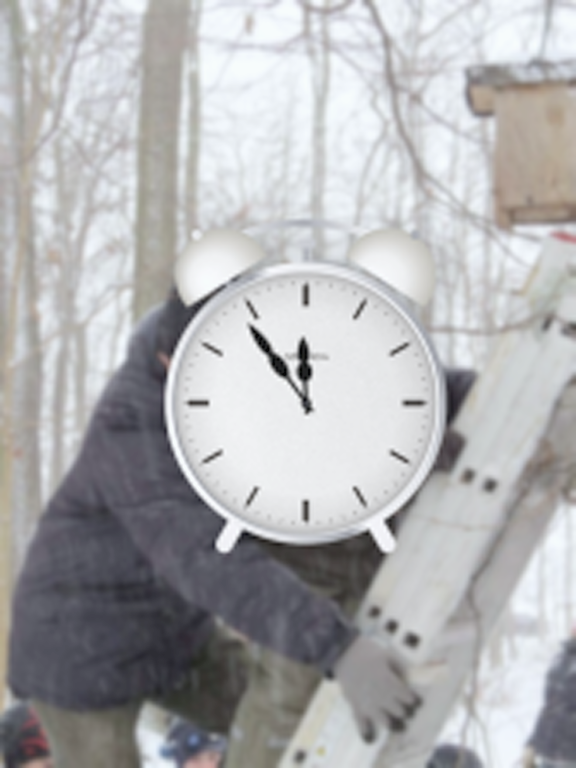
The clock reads 11h54
